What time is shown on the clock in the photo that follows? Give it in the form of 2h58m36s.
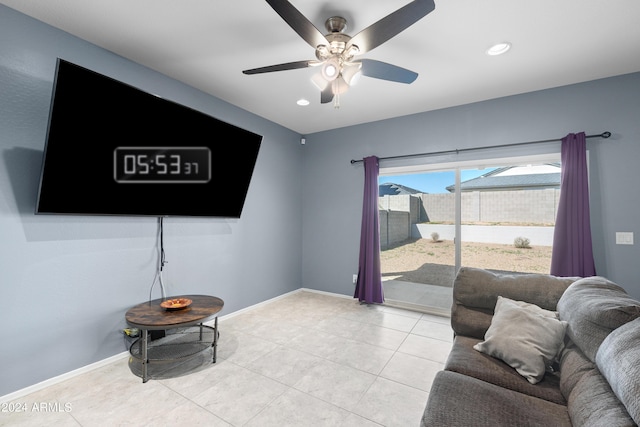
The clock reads 5h53m37s
